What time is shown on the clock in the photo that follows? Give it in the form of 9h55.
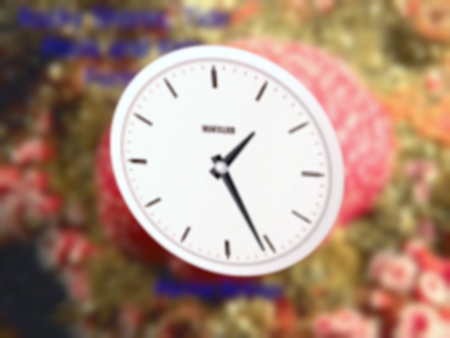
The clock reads 1h26
